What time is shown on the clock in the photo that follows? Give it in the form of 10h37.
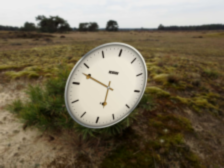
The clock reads 5h48
